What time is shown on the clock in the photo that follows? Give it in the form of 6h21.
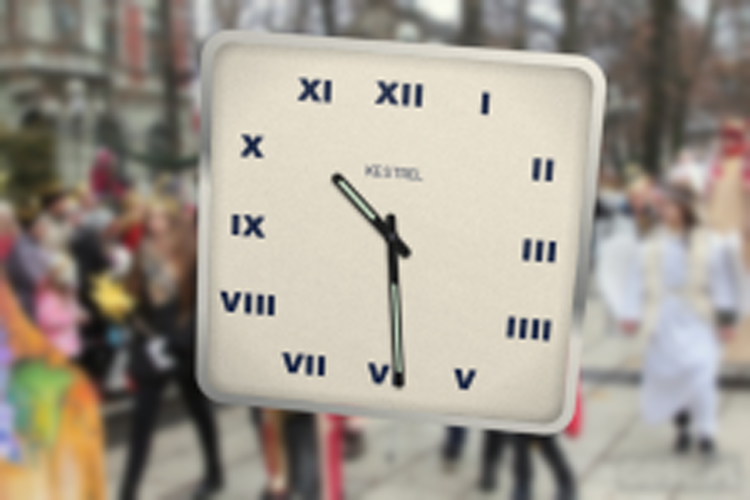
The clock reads 10h29
